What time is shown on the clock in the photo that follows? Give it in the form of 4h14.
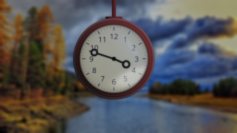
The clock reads 3h48
